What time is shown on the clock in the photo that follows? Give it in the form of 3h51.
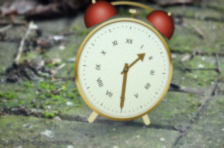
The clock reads 1h30
